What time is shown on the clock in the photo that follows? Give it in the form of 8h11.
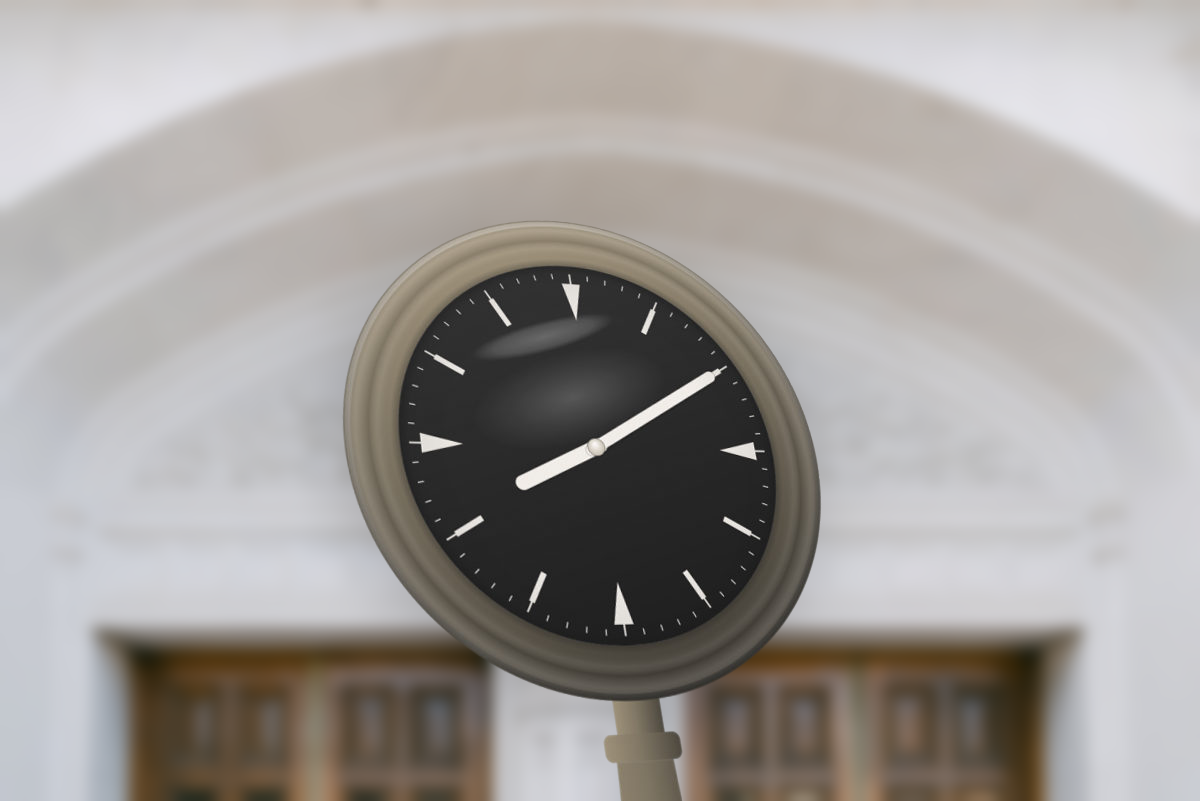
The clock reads 8h10
